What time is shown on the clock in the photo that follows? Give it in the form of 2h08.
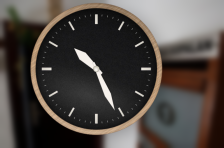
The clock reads 10h26
